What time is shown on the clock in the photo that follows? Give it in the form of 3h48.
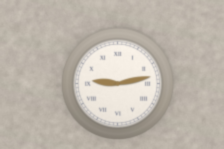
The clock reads 9h13
